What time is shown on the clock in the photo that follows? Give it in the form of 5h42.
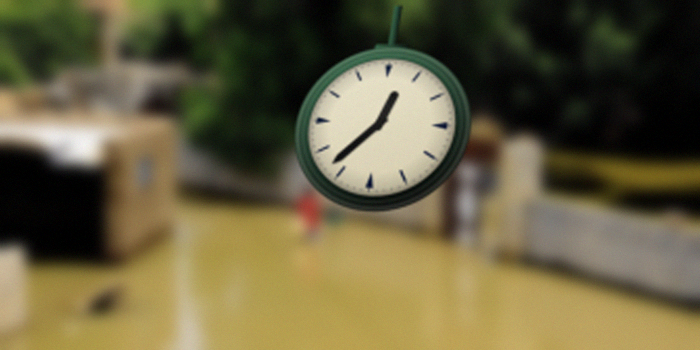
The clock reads 12h37
